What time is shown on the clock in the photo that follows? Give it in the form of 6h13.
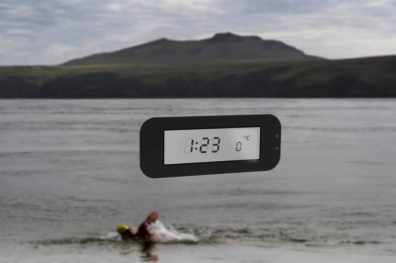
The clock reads 1h23
